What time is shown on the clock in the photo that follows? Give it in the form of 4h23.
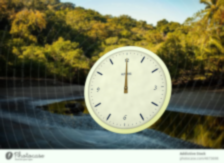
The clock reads 12h00
